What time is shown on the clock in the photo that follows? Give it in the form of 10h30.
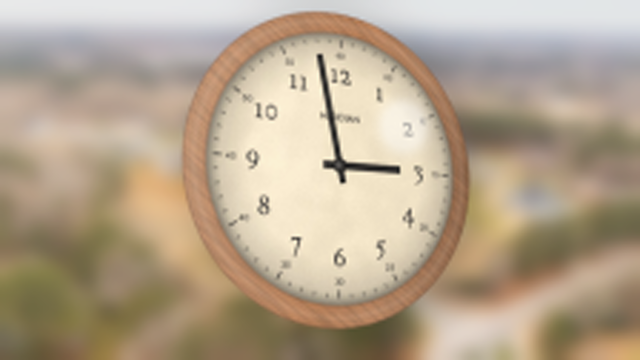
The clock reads 2h58
